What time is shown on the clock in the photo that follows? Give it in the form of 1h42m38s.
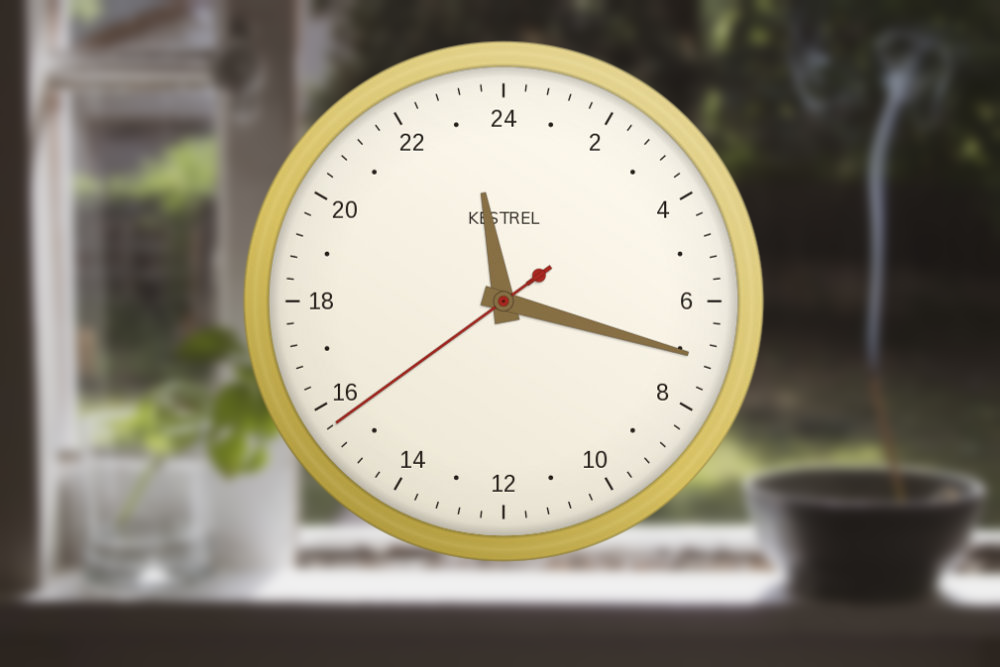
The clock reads 23h17m39s
